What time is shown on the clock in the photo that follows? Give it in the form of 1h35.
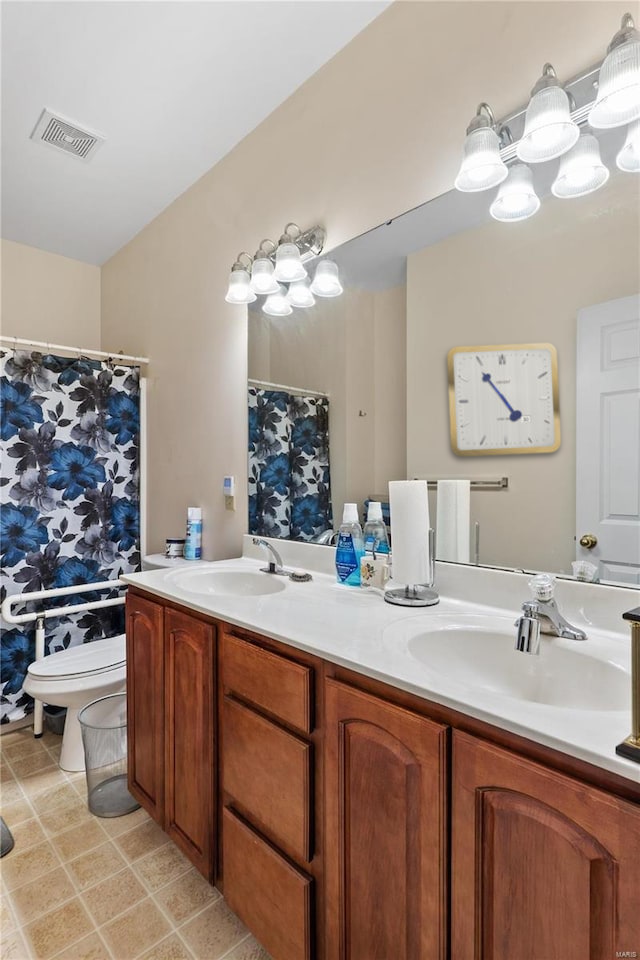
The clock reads 4h54
